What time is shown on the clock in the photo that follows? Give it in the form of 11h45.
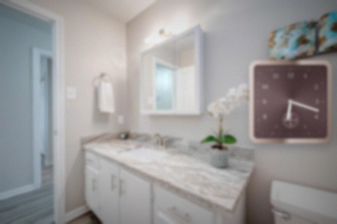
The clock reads 6h18
